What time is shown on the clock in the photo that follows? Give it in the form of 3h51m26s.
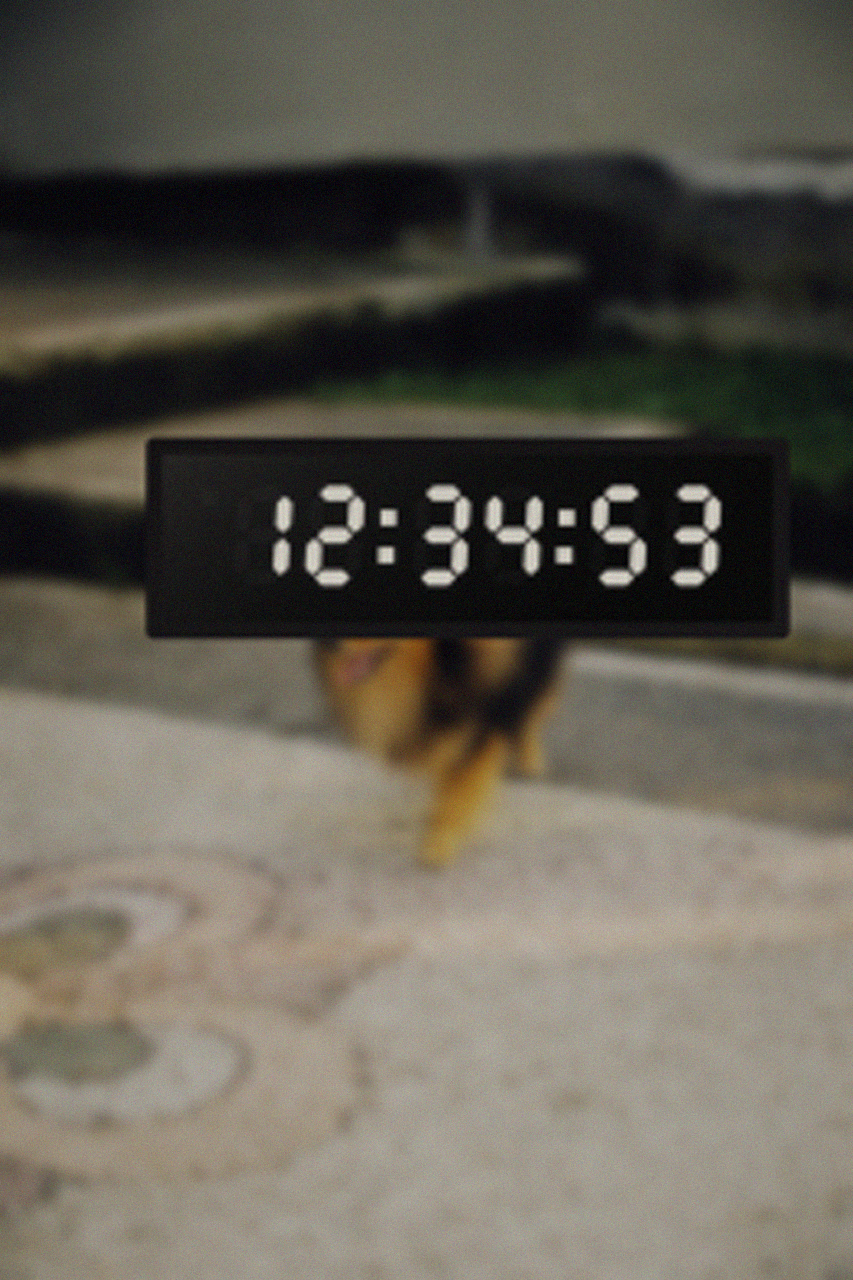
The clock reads 12h34m53s
